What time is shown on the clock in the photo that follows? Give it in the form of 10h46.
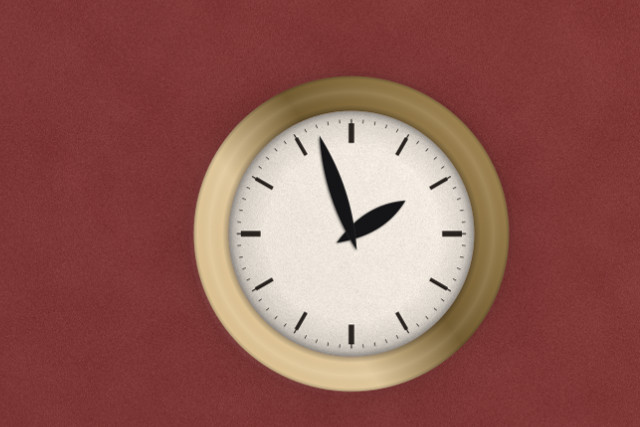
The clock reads 1h57
